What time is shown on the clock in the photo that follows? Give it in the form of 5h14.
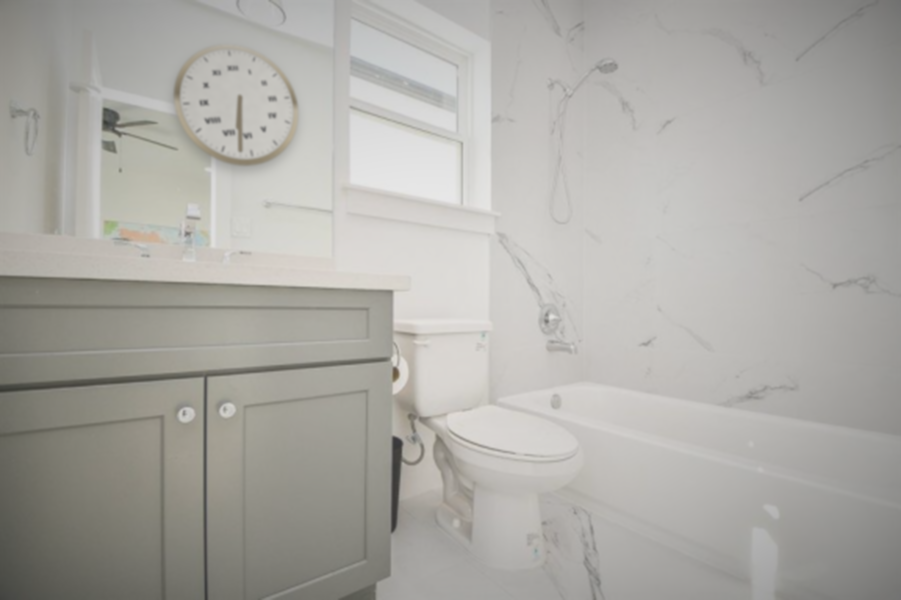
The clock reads 6h32
